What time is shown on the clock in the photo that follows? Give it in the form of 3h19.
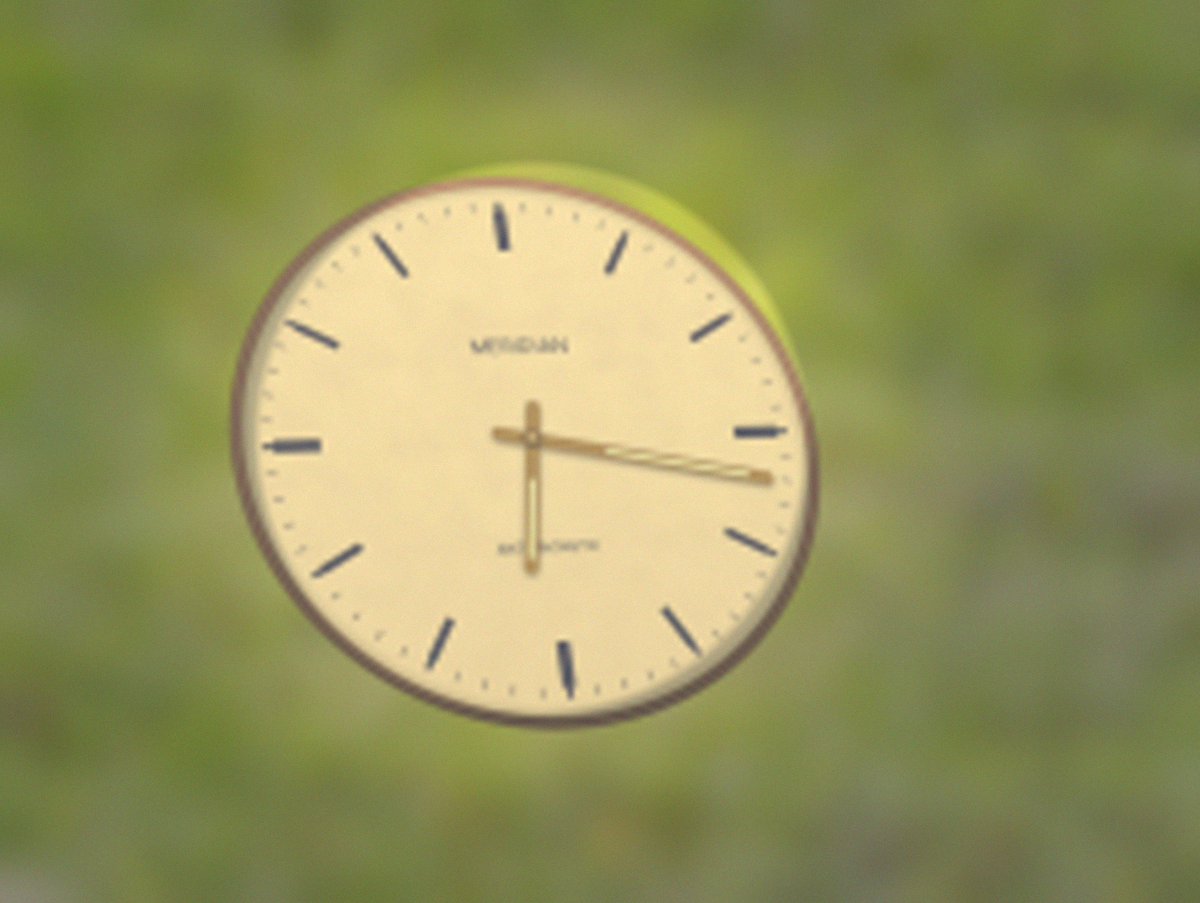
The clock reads 6h17
